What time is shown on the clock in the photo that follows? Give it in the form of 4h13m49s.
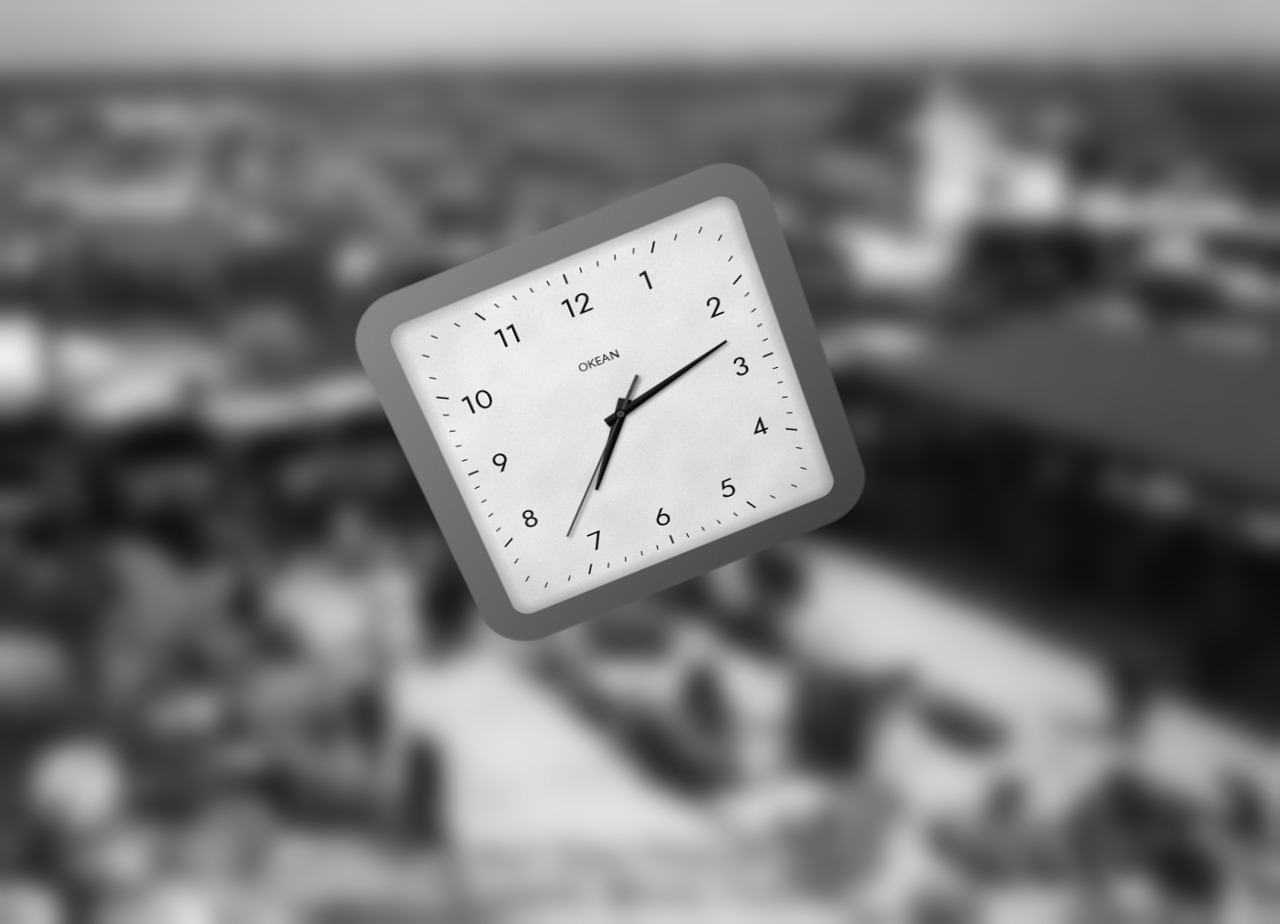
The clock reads 7h12m37s
